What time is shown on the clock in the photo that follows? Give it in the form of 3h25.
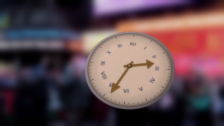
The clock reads 2h34
